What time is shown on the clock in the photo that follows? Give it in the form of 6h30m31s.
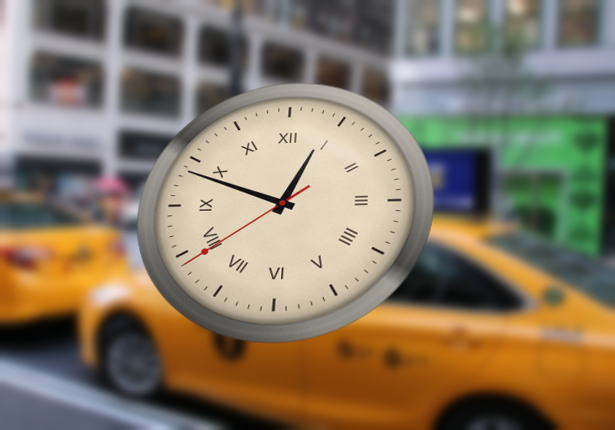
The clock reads 12h48m39s
